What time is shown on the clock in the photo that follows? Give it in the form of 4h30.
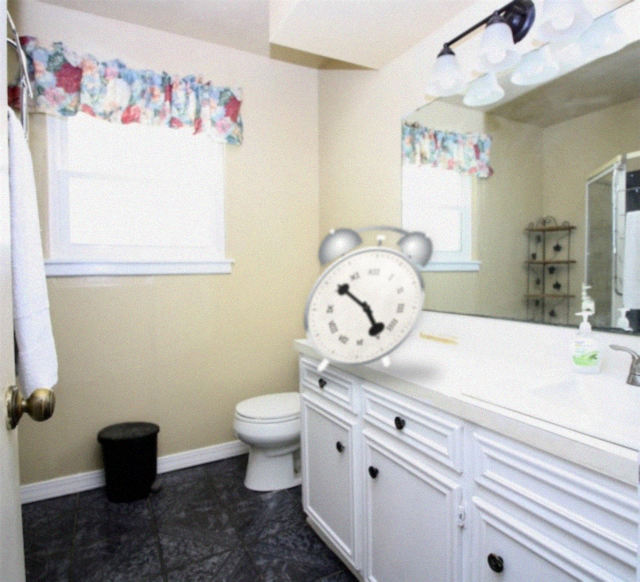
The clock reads 4h51
